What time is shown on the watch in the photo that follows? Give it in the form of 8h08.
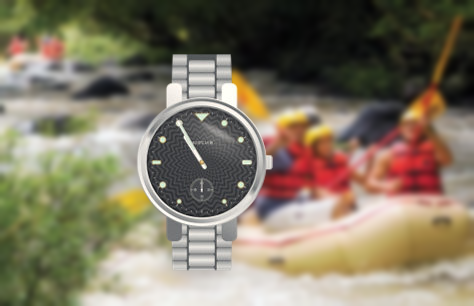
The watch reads 10h55
